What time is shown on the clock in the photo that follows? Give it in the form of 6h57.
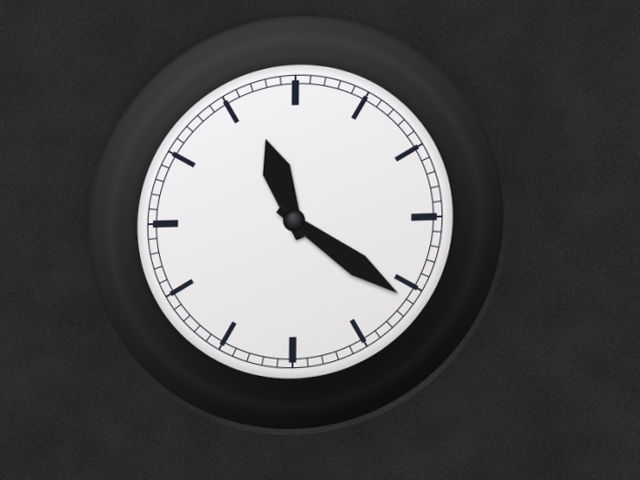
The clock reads 11h21
